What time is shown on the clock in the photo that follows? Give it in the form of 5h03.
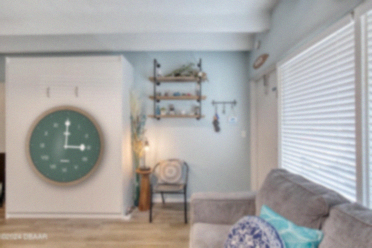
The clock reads 3h00
